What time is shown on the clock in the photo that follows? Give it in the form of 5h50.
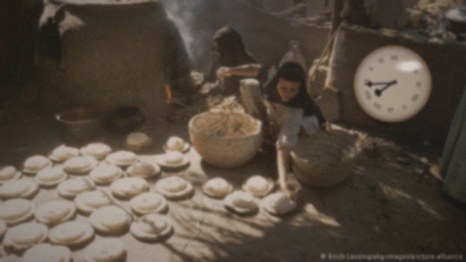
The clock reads 7h44
